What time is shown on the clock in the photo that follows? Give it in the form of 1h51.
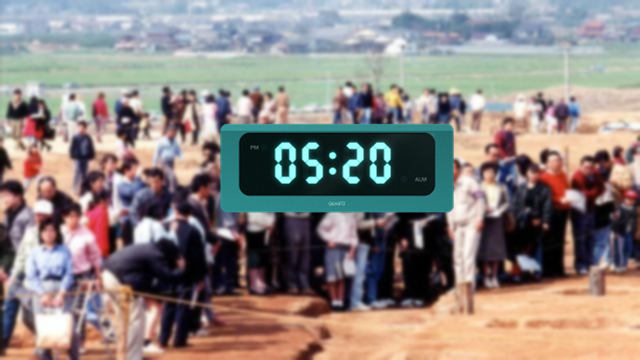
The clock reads 5h20
